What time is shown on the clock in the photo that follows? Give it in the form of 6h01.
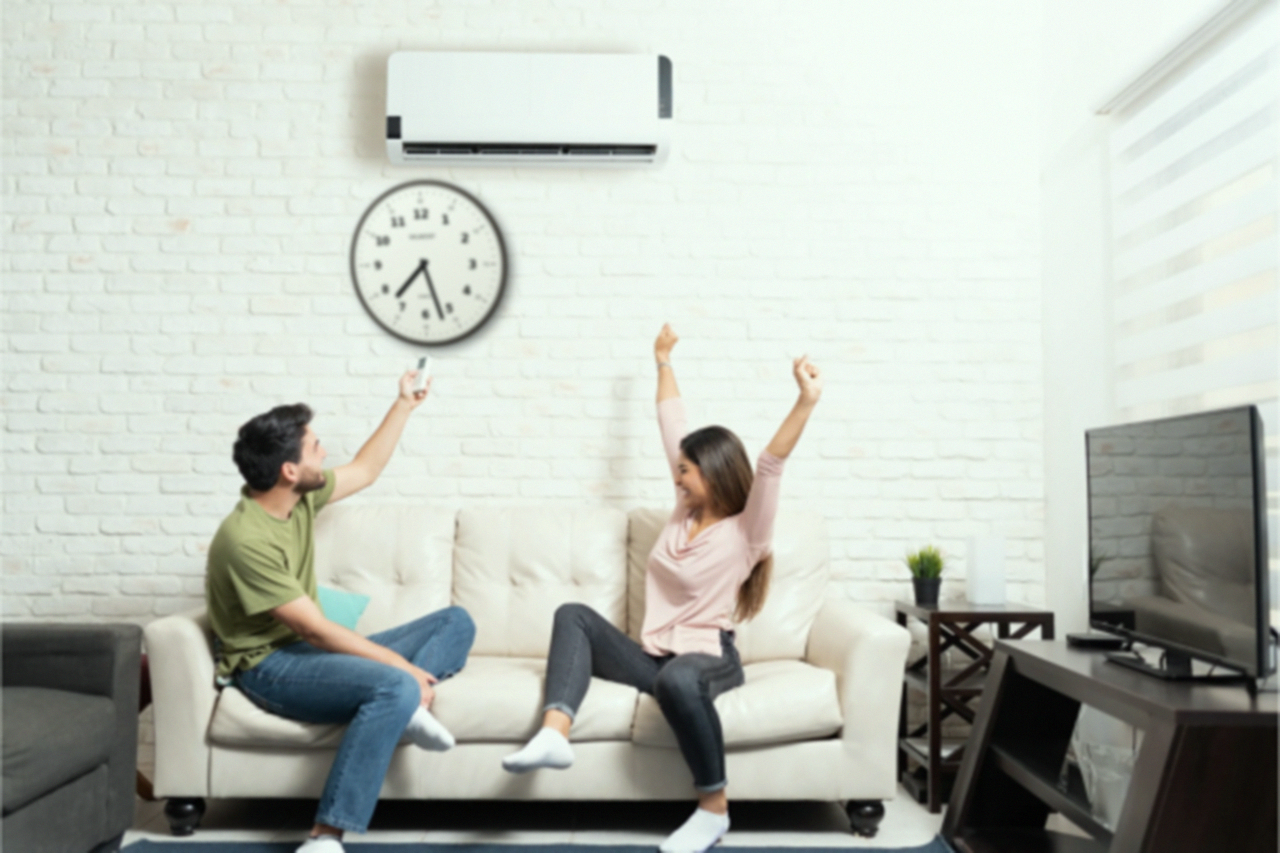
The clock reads 7h27
